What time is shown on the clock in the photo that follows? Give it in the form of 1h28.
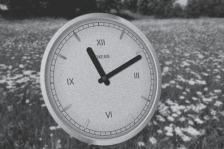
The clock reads 11h11
